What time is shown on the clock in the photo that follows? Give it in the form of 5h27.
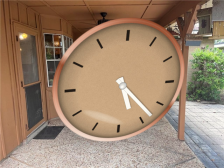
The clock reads 5h23
